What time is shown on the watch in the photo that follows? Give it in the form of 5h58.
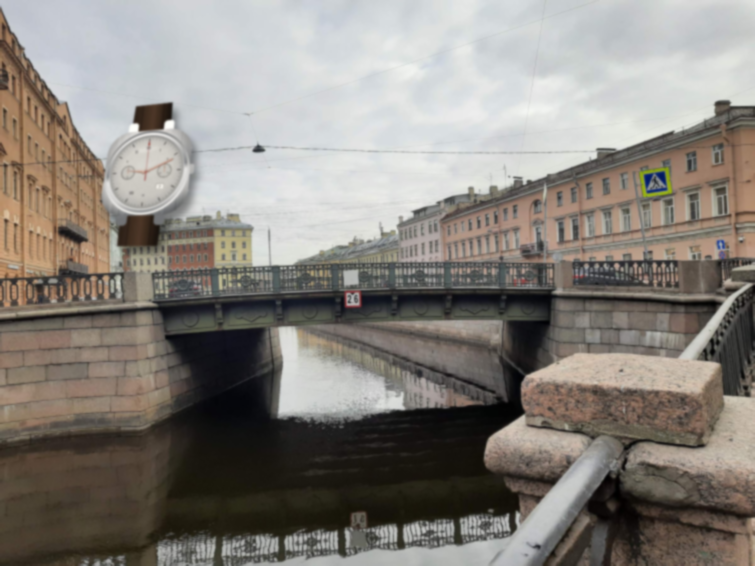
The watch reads 9h11
